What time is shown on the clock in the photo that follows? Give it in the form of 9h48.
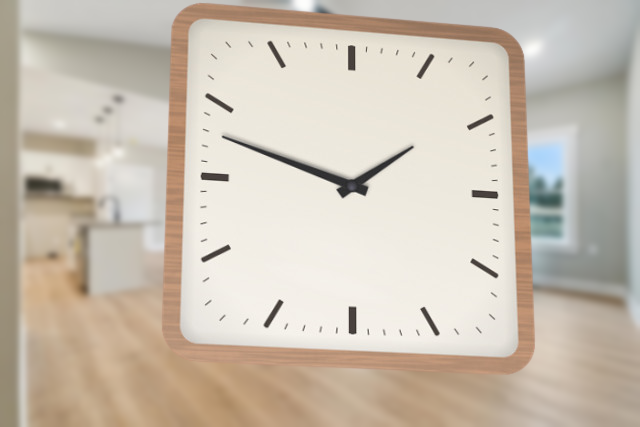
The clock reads 1h48
